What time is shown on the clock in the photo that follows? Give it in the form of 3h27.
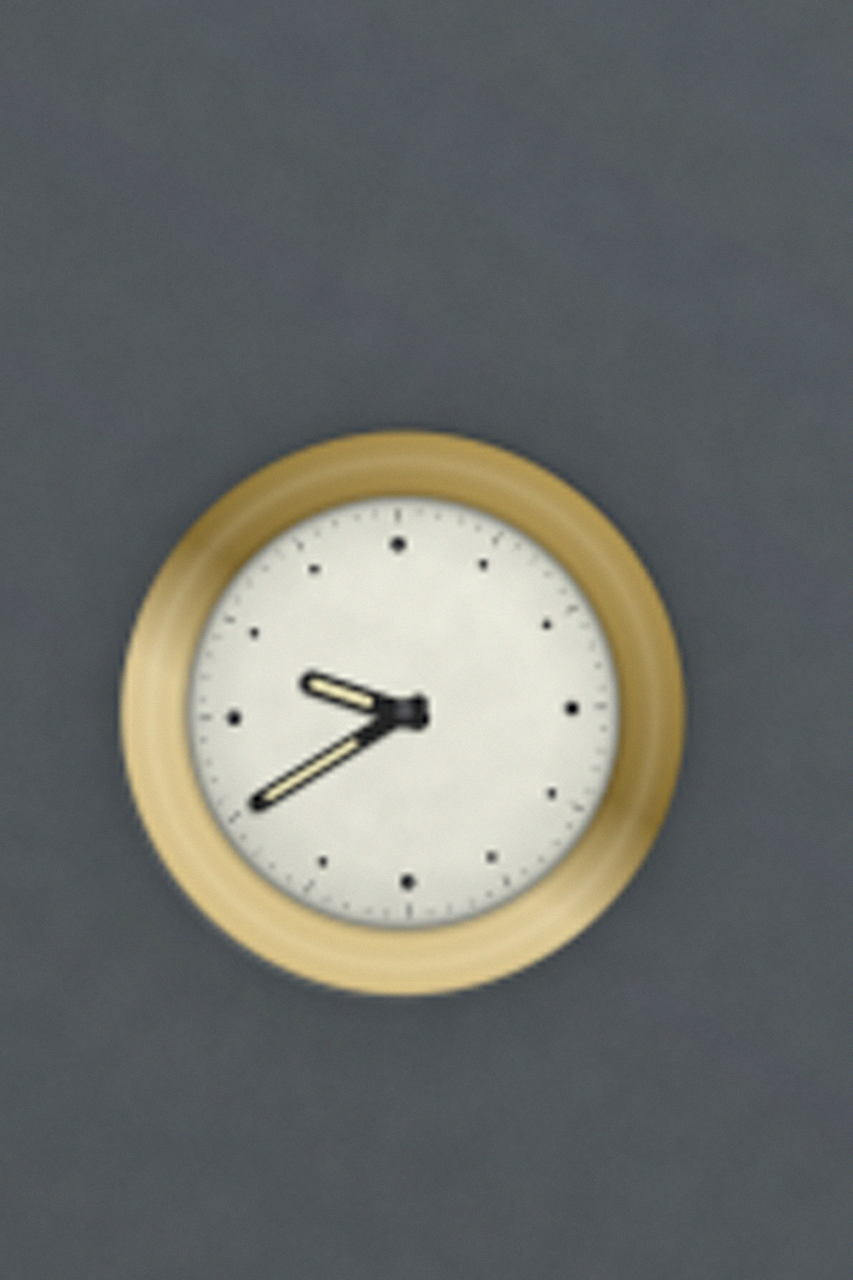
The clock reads 9h40
